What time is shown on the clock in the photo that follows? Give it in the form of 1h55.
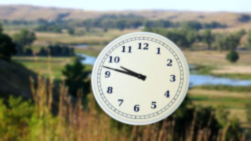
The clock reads 9h47
